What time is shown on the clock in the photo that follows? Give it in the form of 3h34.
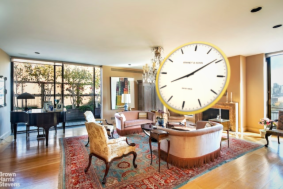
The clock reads 8h09
